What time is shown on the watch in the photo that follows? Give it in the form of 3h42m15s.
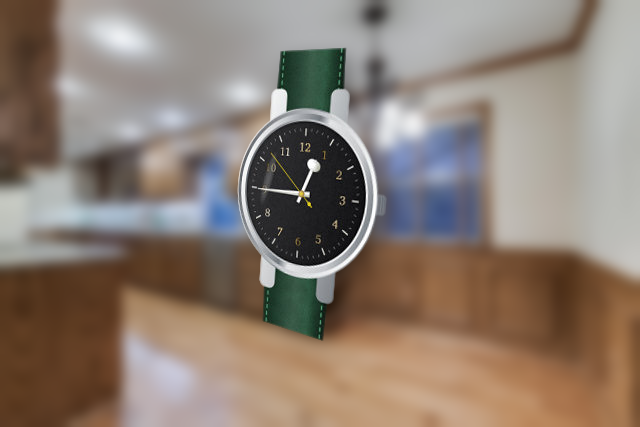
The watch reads 12h44m52s
